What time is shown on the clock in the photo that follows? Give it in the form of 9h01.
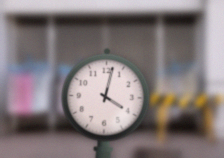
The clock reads 4h02
